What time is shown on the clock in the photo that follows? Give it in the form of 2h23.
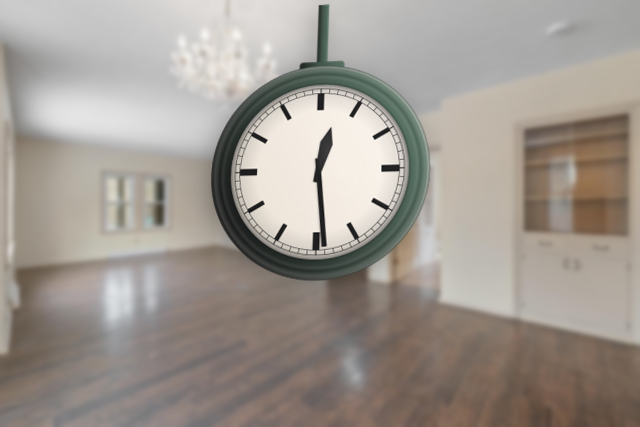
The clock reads 12h29
